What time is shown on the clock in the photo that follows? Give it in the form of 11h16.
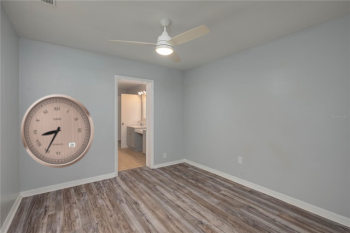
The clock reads 8h35
